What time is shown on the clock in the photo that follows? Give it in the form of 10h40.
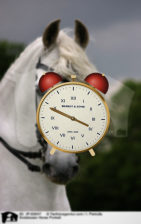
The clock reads 3h49
